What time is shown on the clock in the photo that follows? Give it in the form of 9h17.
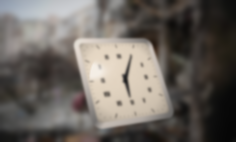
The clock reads 6h05
